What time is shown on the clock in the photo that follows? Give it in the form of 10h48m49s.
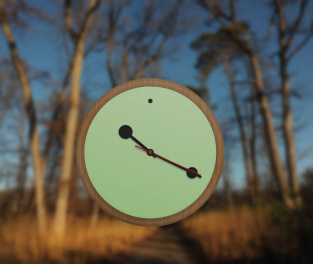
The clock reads 10h19m19s
